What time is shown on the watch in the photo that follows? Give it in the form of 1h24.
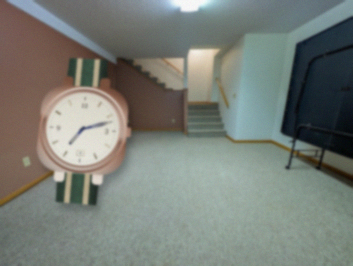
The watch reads 7h12
